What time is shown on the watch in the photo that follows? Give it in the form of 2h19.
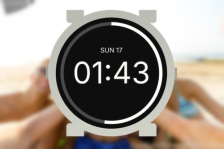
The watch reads 1h43
